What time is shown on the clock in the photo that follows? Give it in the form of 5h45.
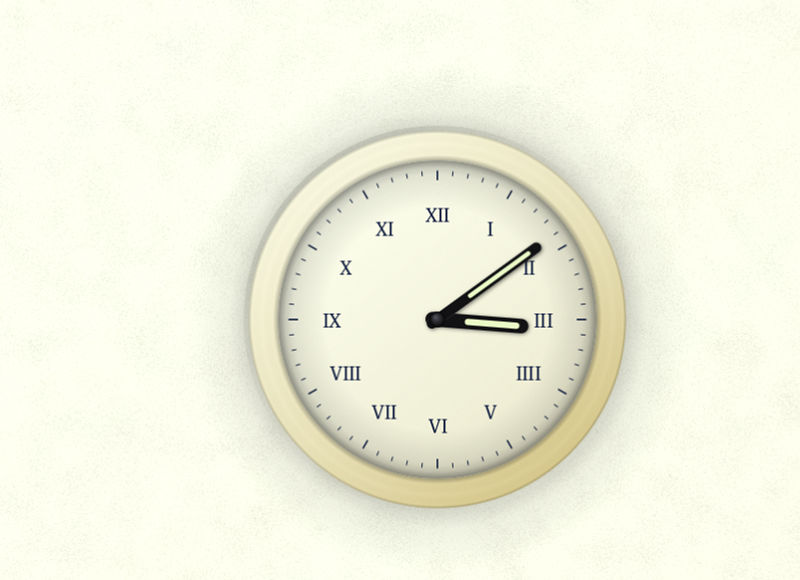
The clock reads 3h09
